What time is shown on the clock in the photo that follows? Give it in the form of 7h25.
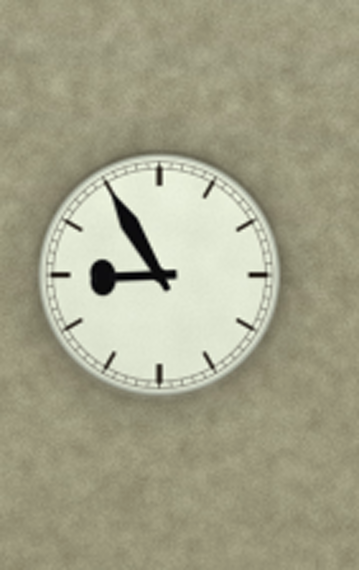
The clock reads 8h55
